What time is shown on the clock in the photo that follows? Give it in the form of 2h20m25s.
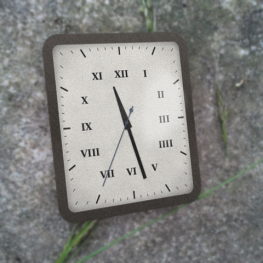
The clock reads 11h27m35s
